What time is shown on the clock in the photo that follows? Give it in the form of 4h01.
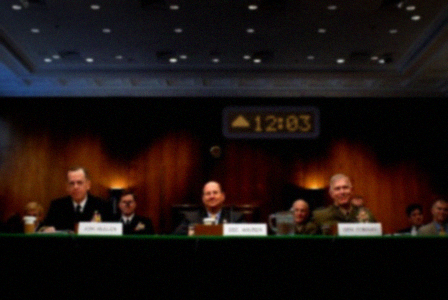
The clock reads 12h03
